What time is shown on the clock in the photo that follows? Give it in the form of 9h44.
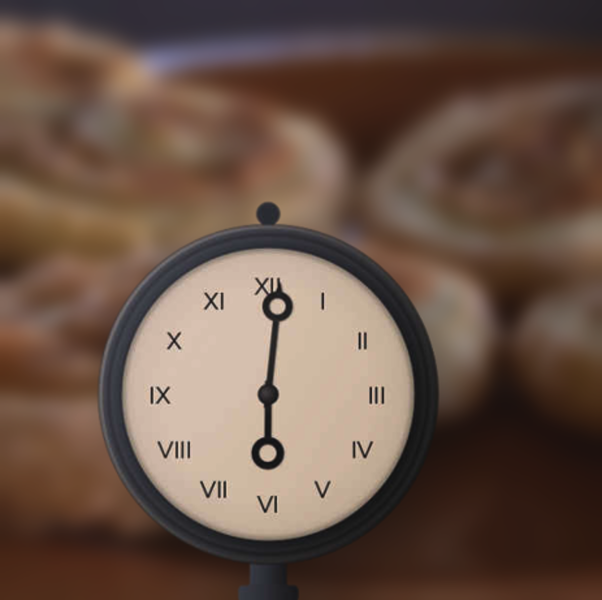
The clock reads 6h01
